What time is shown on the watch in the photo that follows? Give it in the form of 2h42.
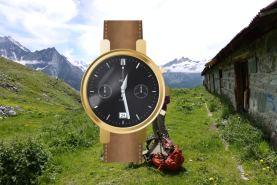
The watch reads 12h28
